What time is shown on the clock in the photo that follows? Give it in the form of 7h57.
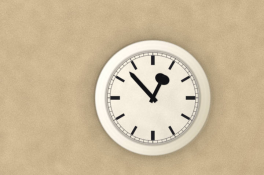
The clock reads 12h53
